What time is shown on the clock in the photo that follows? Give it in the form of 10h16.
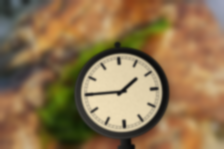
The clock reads 1h45
